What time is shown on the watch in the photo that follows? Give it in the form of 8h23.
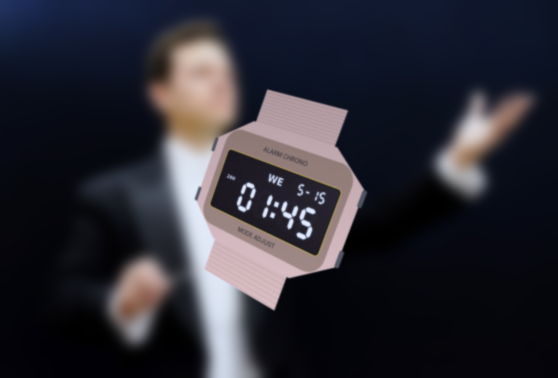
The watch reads 1h45
